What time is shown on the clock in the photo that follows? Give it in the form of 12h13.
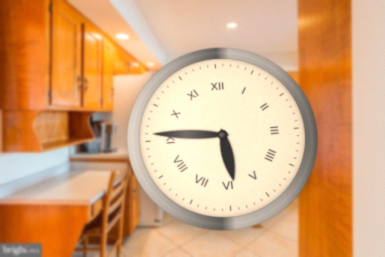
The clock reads 5h46
